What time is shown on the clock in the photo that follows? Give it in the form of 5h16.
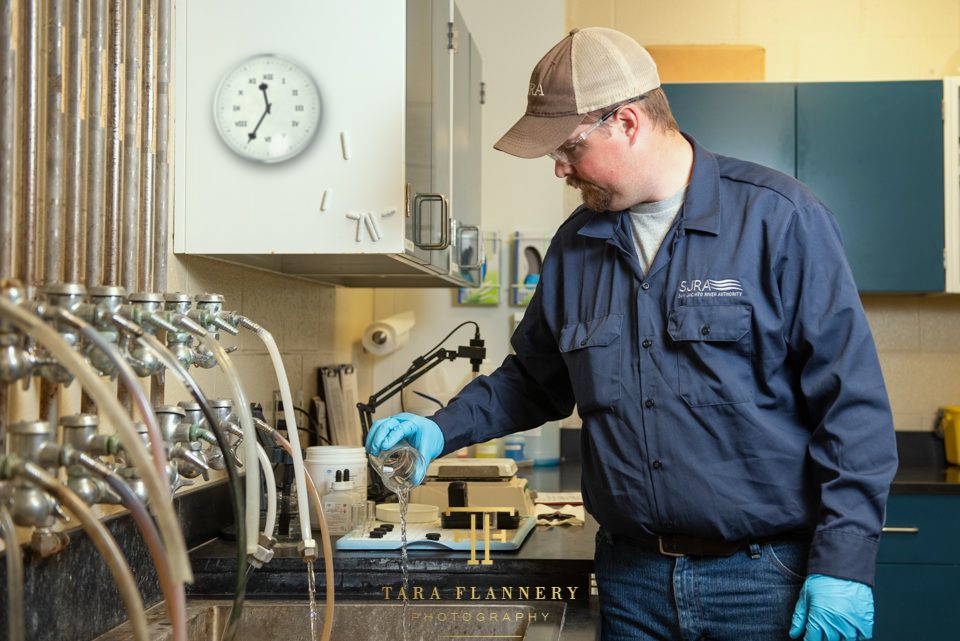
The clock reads 11h35
